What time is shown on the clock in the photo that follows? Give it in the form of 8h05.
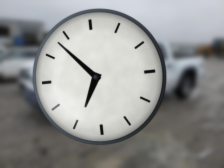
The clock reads 6h53
